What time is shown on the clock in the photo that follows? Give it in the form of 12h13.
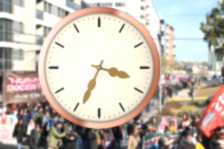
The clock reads 3h34
